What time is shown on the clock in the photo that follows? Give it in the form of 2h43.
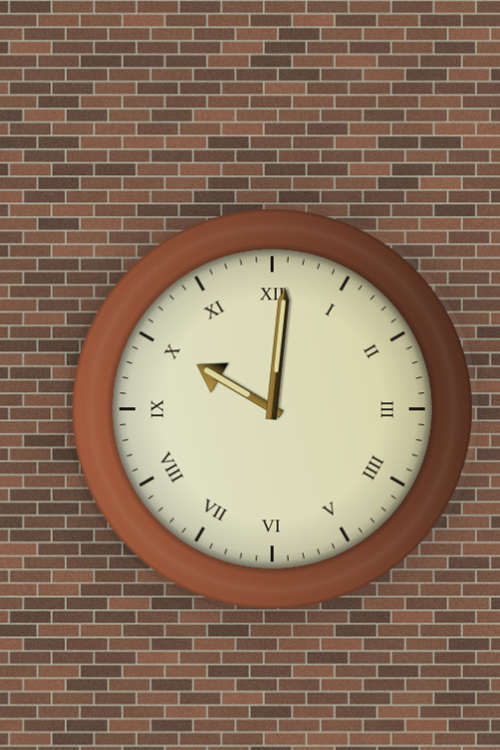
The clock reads 10h01
